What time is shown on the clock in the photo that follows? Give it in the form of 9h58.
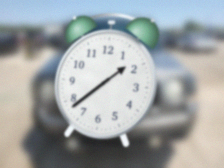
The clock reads 1h38
